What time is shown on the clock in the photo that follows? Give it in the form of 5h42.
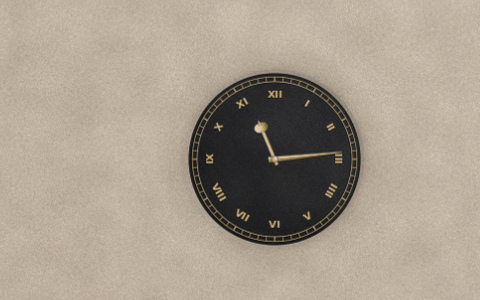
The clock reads 11h14
